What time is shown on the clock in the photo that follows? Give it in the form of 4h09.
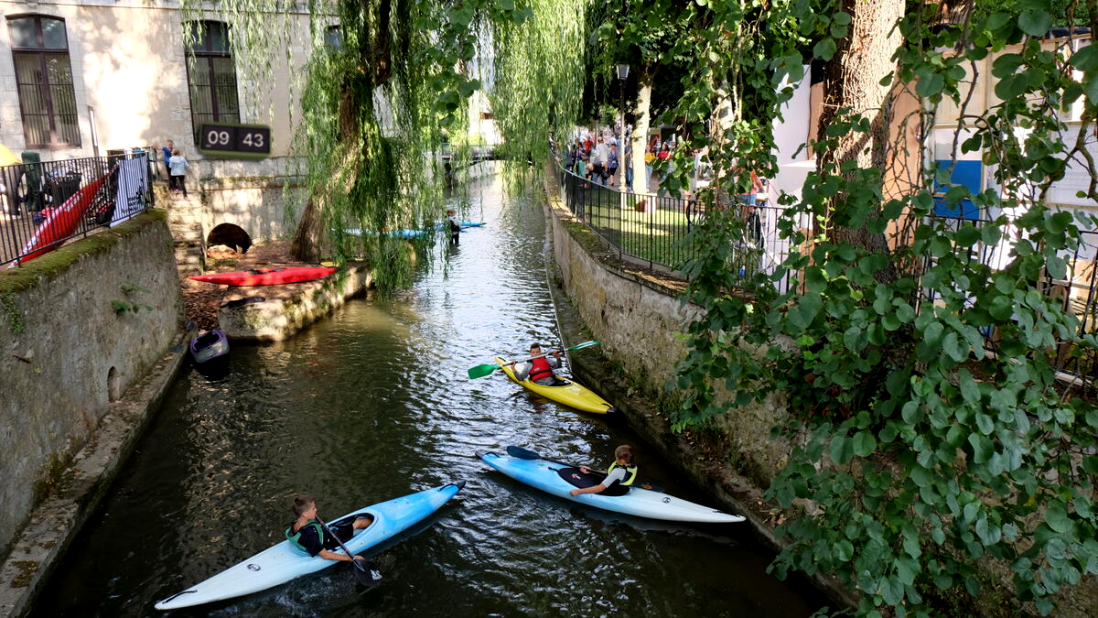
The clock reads 9h43
